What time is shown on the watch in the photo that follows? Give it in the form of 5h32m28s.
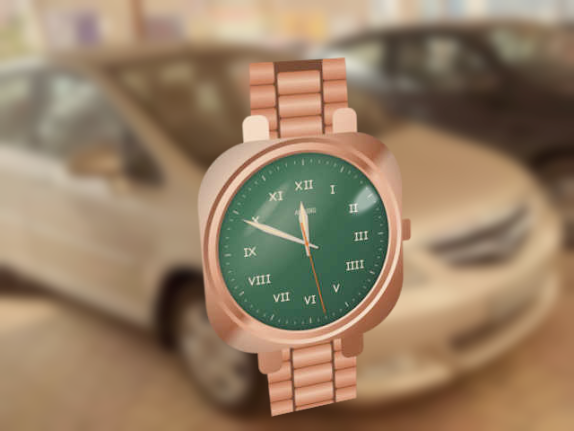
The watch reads 11h49m28s
